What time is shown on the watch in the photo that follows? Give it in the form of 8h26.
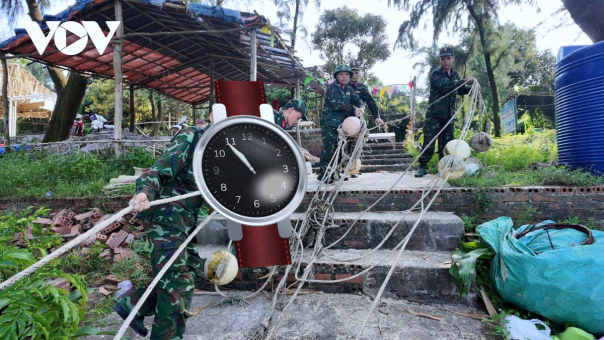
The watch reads 10h54
